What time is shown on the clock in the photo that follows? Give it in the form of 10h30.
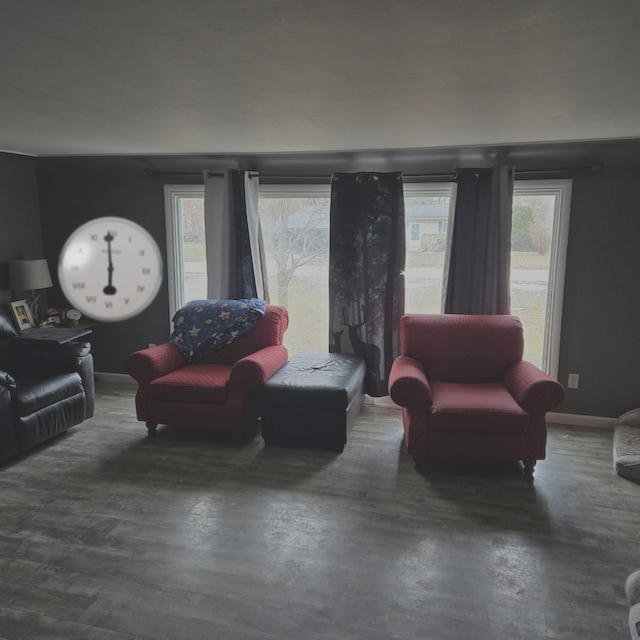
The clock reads 5h59
